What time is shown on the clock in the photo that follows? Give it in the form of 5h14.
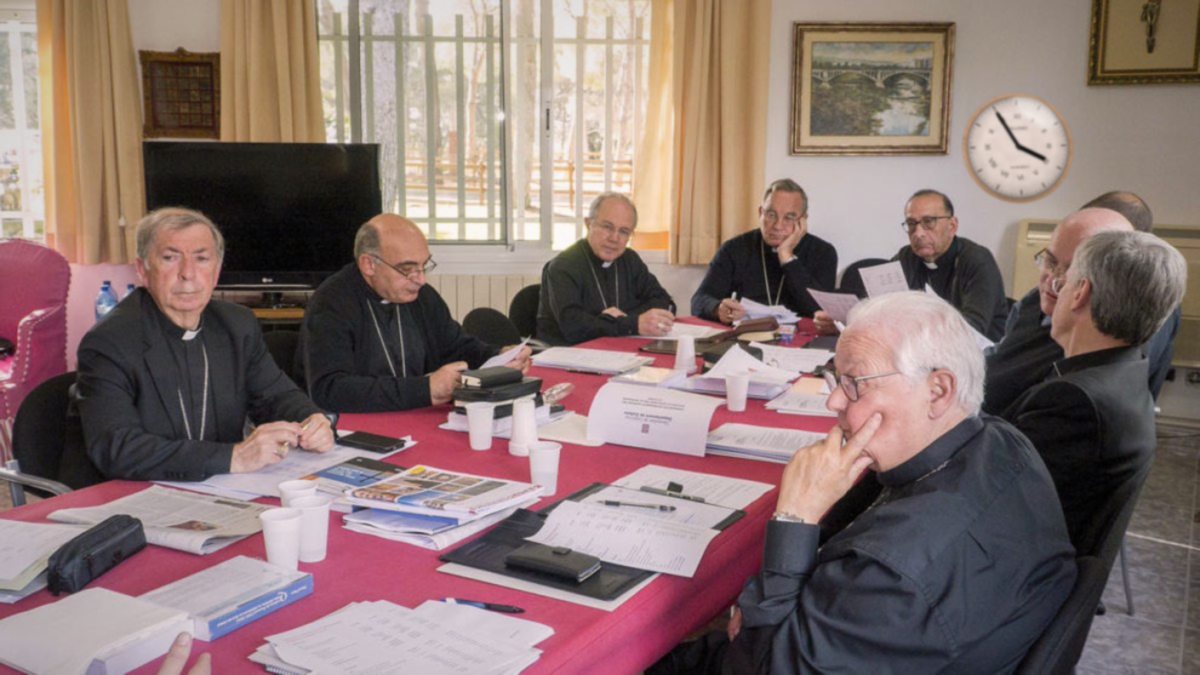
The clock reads 3h55
